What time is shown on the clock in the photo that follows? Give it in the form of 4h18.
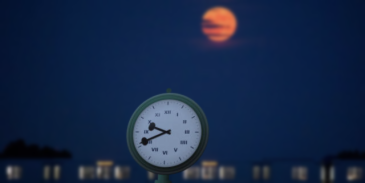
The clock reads 9h41
